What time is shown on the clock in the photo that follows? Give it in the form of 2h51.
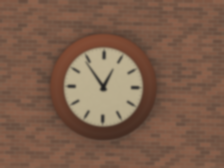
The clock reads 12h54
